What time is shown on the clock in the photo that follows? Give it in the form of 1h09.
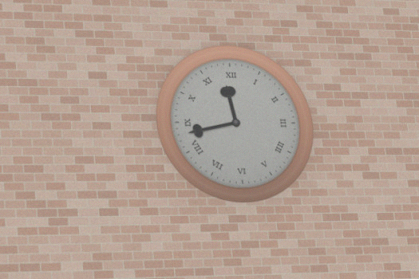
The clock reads 11h43
